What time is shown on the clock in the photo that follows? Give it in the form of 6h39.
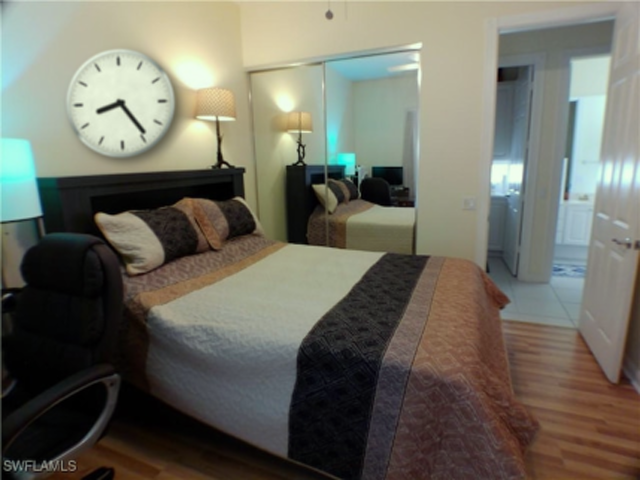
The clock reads 8h24
